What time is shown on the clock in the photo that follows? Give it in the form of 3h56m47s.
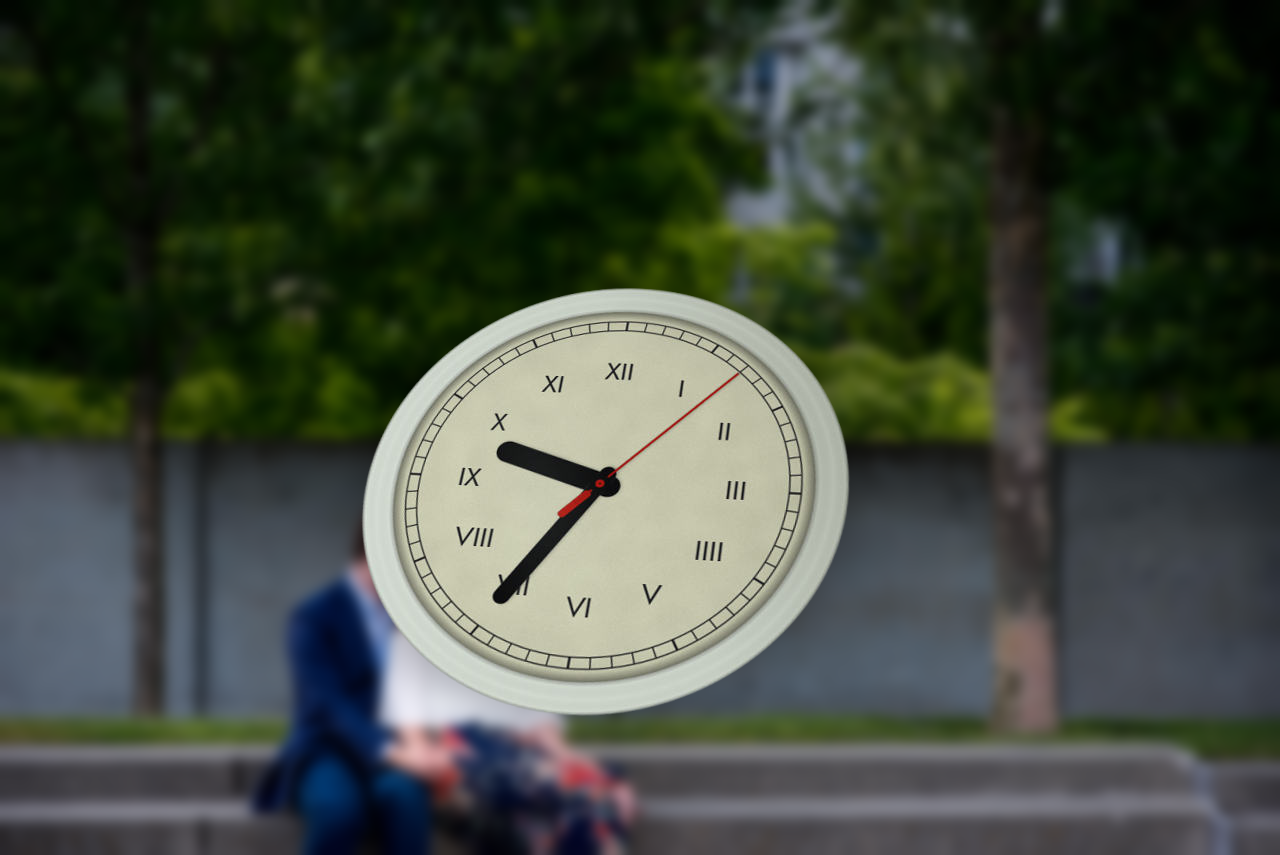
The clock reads 9h35m07s
